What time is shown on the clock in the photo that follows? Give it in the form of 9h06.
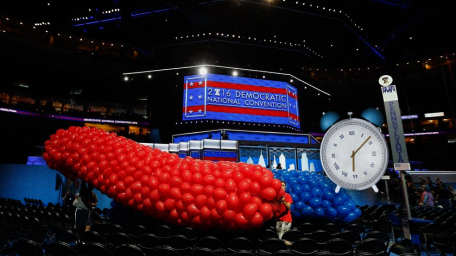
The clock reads 6h08
